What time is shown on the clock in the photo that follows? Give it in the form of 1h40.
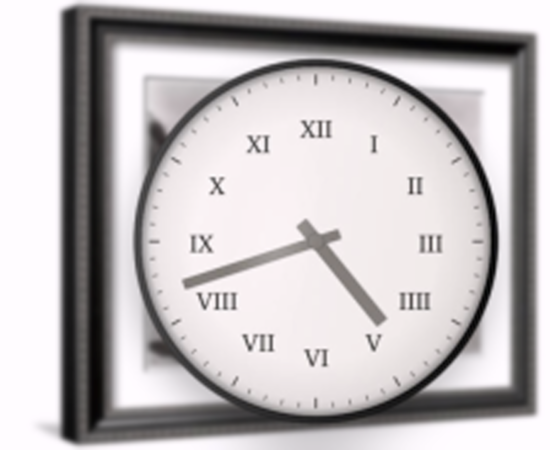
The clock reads 4h42
